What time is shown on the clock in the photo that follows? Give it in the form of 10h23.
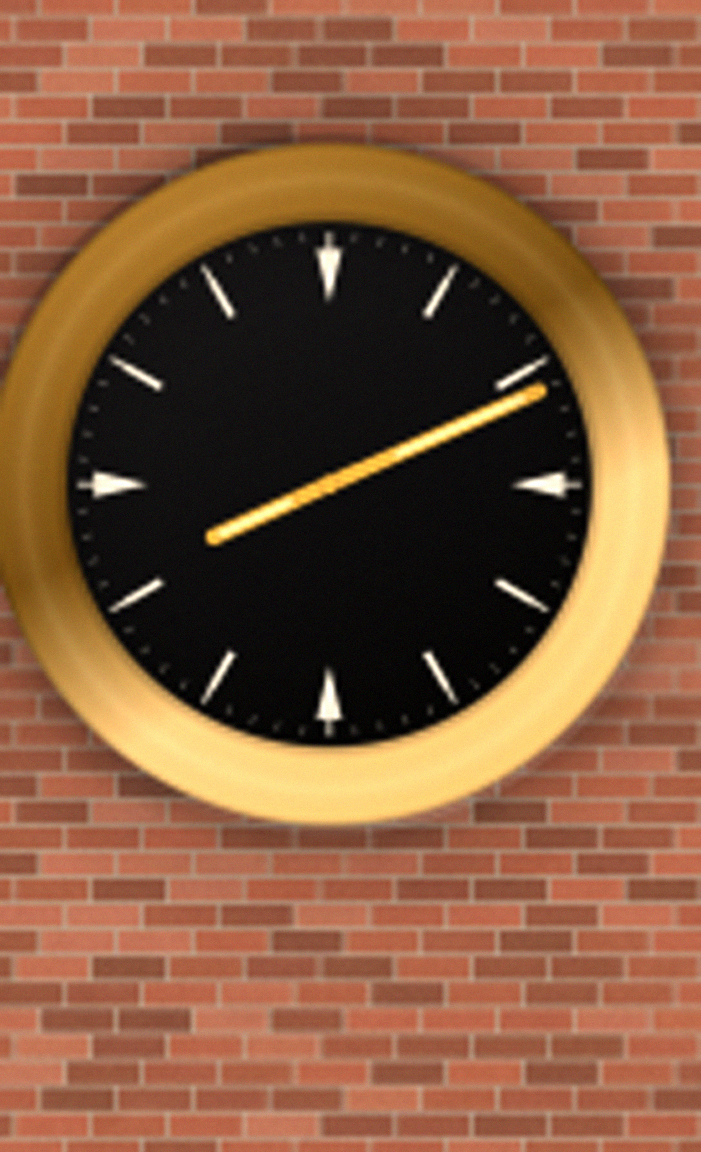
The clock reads 8h11
